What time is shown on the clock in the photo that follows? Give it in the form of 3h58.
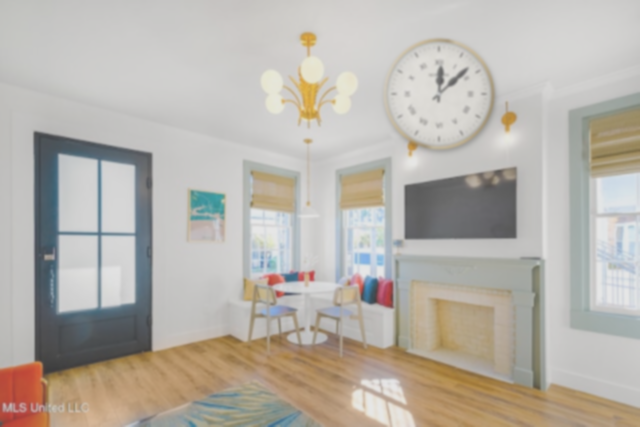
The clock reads 12h08
